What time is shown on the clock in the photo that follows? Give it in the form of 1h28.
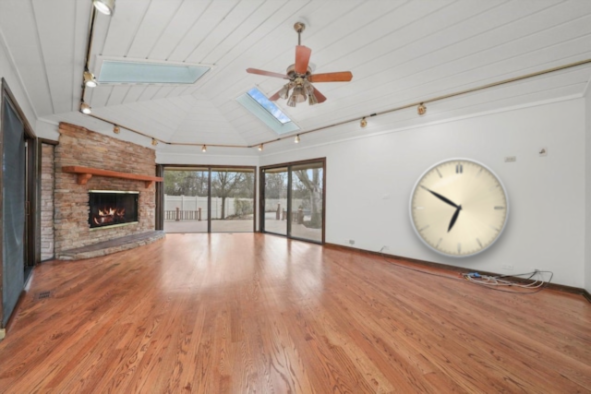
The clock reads 6h50
